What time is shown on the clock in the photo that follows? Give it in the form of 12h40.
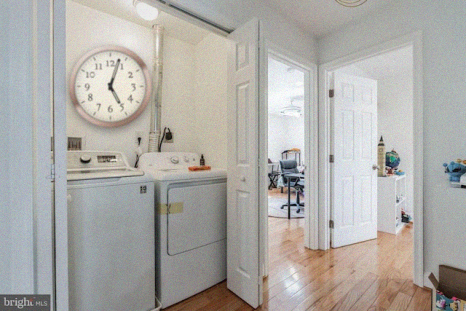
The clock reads 5h03
